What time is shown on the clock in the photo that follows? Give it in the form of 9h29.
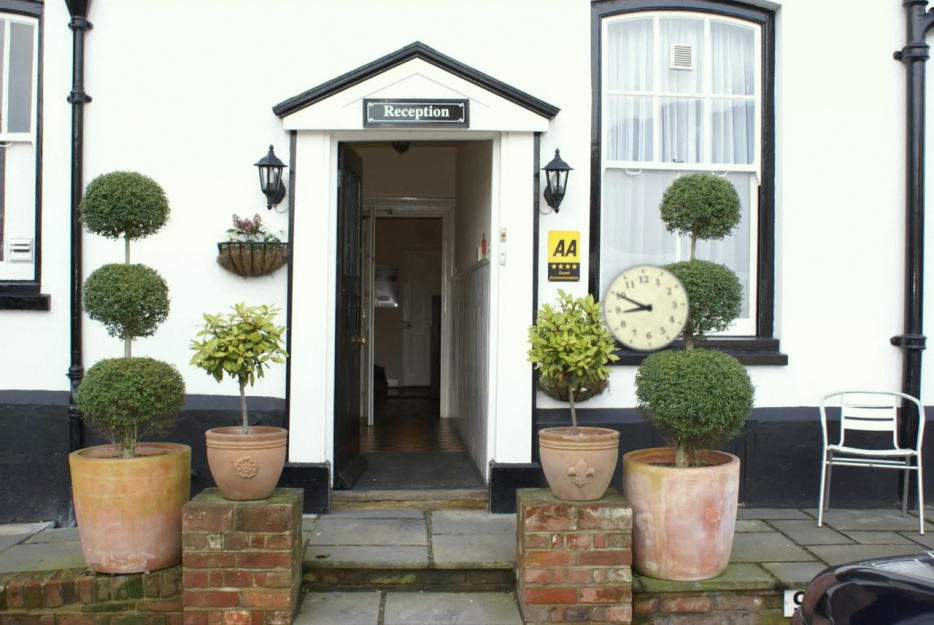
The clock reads 8h50
